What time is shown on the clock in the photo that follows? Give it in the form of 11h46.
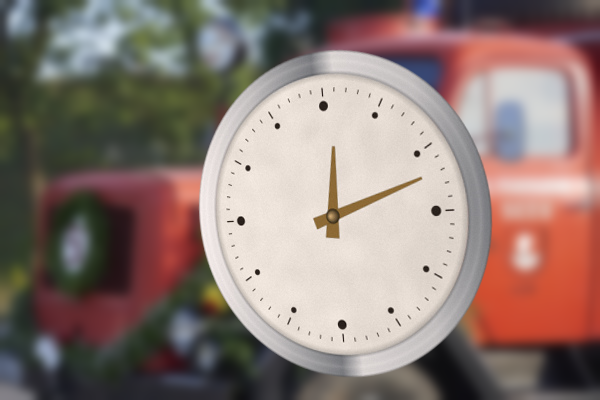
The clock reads 12h12
